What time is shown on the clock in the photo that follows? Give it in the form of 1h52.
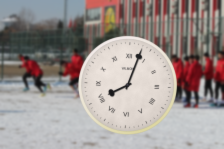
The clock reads 8h03
